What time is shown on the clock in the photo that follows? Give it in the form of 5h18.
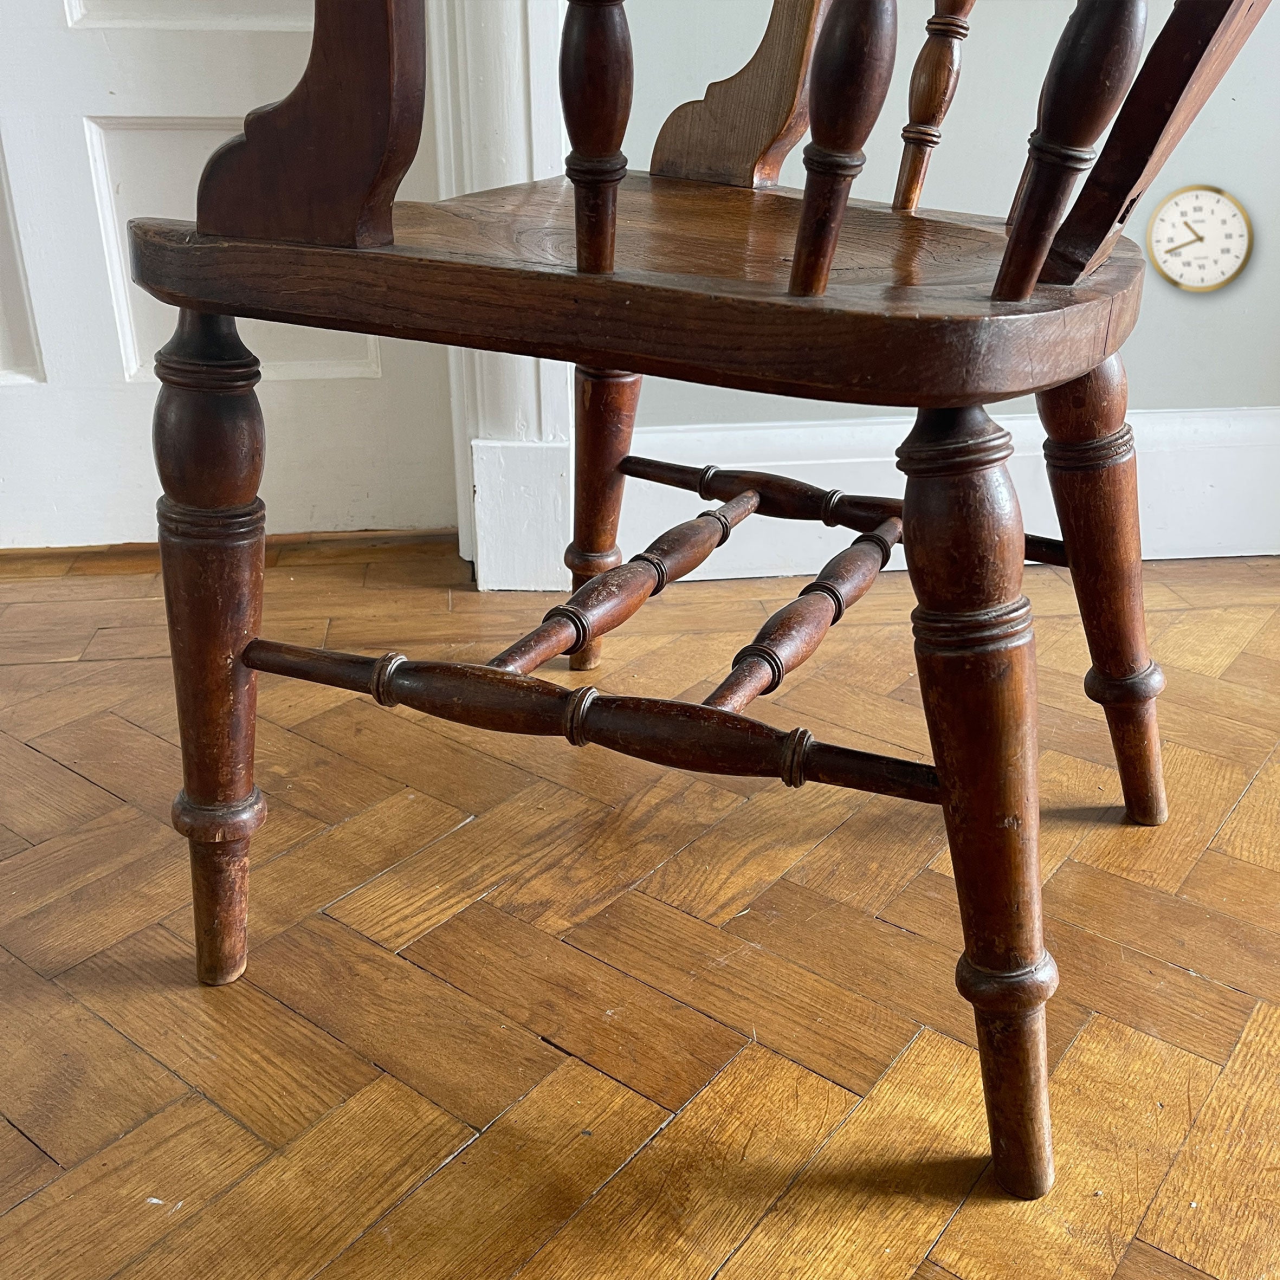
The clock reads 10h42
